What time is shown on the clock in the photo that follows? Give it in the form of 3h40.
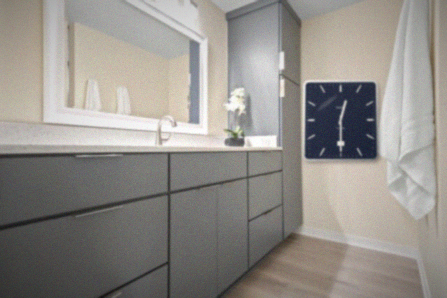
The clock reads 12h30
